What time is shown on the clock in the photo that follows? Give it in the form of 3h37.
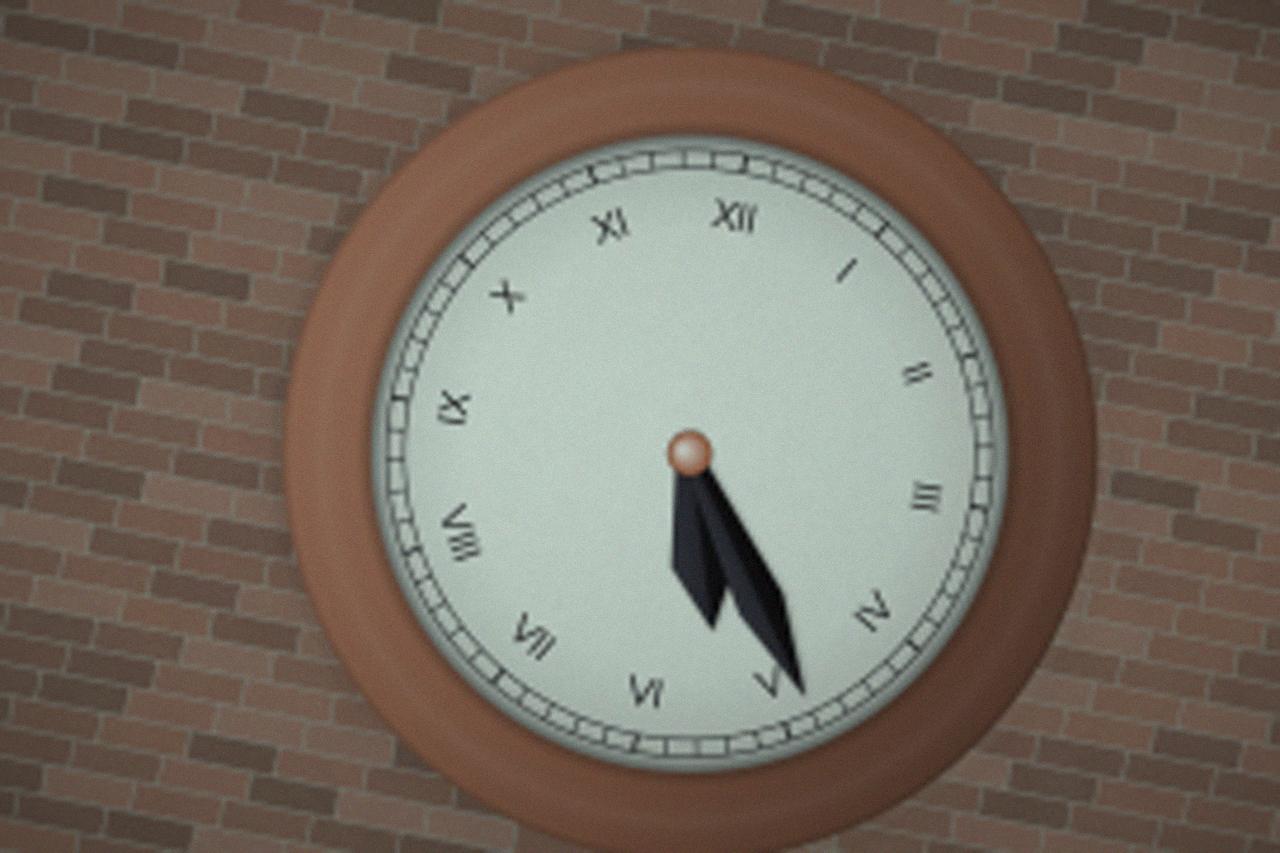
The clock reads 5h24
